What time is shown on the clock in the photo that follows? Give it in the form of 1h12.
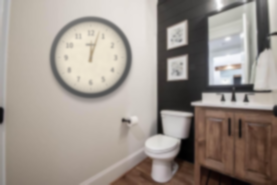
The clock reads 12h03
